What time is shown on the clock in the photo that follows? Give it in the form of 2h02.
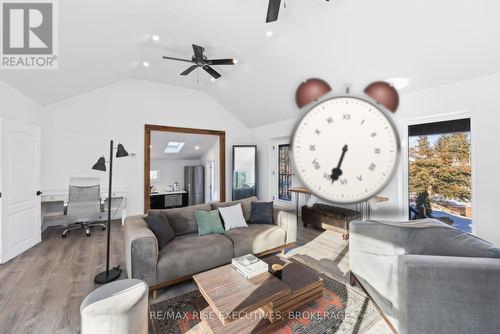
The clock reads 6h33
